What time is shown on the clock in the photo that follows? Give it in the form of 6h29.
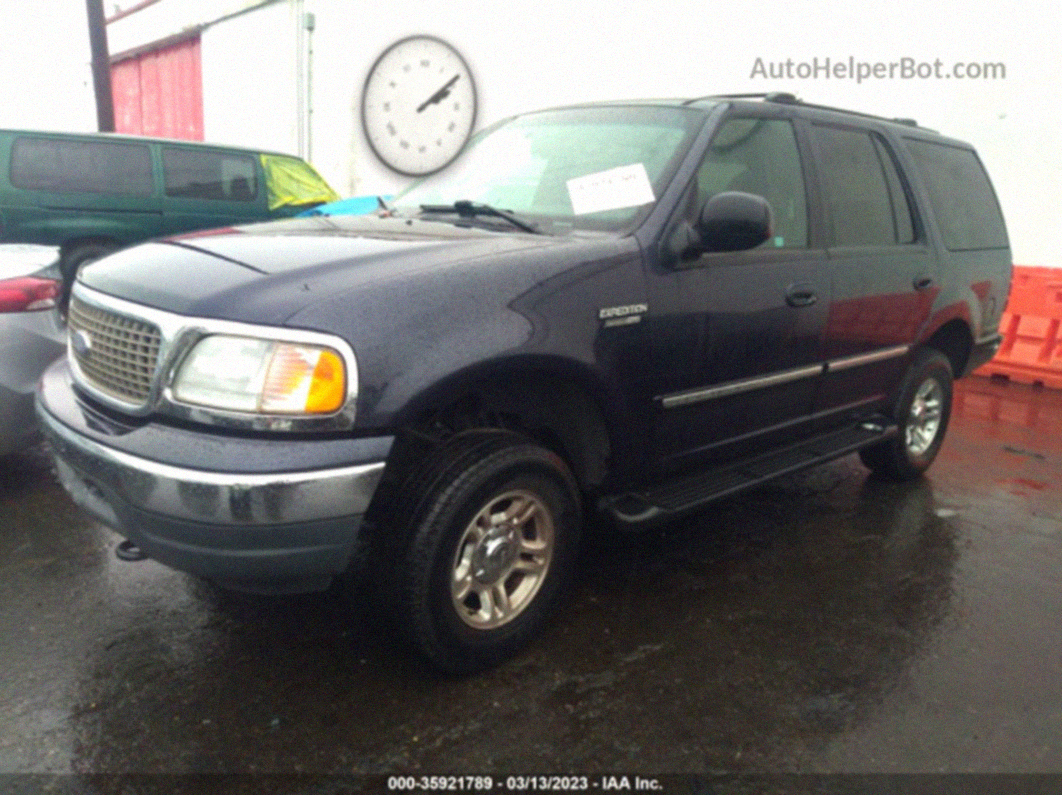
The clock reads 2h09
